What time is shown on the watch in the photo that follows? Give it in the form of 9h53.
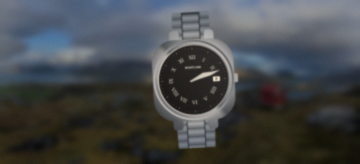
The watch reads 2h12
